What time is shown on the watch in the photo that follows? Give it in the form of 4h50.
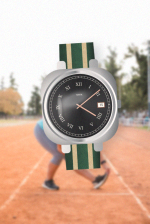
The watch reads 4h09
